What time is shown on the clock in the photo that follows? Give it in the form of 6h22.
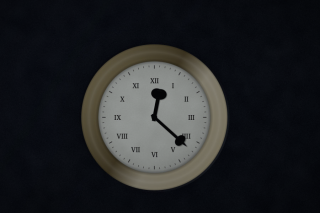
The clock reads 12h22
